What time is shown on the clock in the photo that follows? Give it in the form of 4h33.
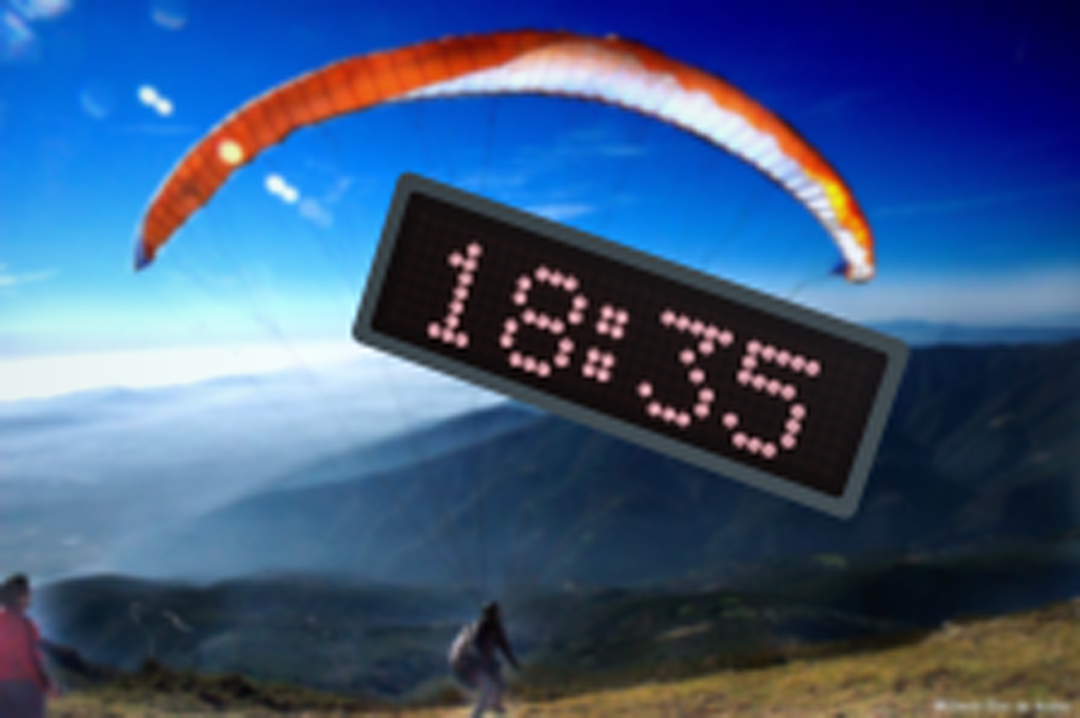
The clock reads 18h35
